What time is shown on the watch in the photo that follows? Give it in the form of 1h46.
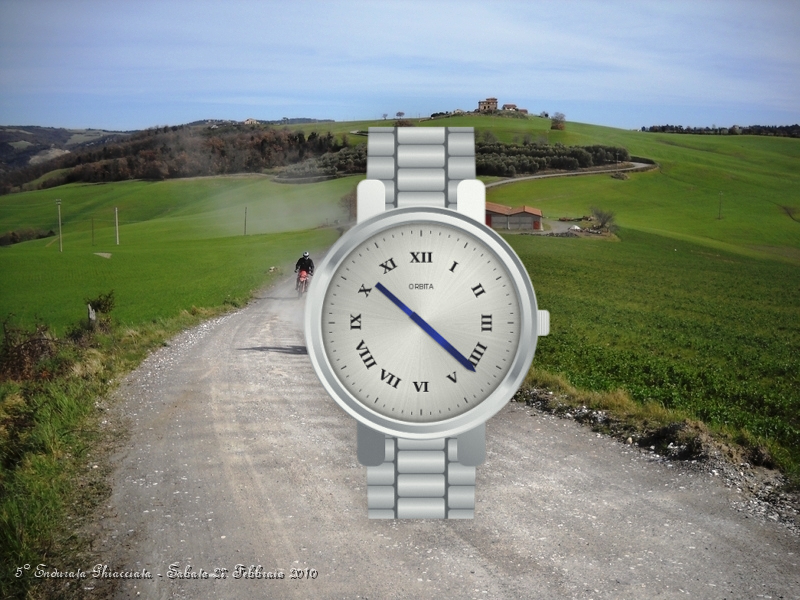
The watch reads 10h22
